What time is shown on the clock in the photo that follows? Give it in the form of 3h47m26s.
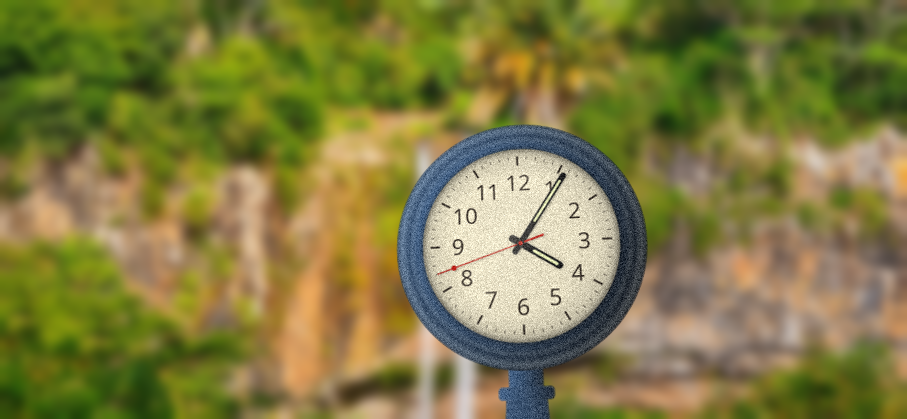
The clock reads 4h05m42s
